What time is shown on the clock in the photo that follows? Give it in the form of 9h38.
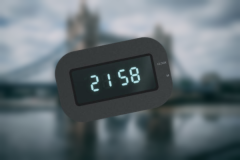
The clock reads 21h58
